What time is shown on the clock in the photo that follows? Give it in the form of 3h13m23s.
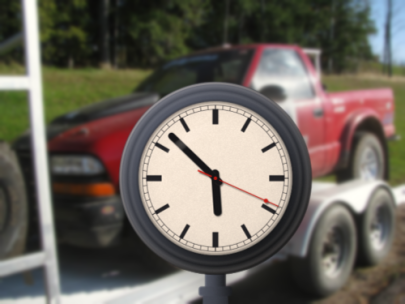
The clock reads 5h52m19s
